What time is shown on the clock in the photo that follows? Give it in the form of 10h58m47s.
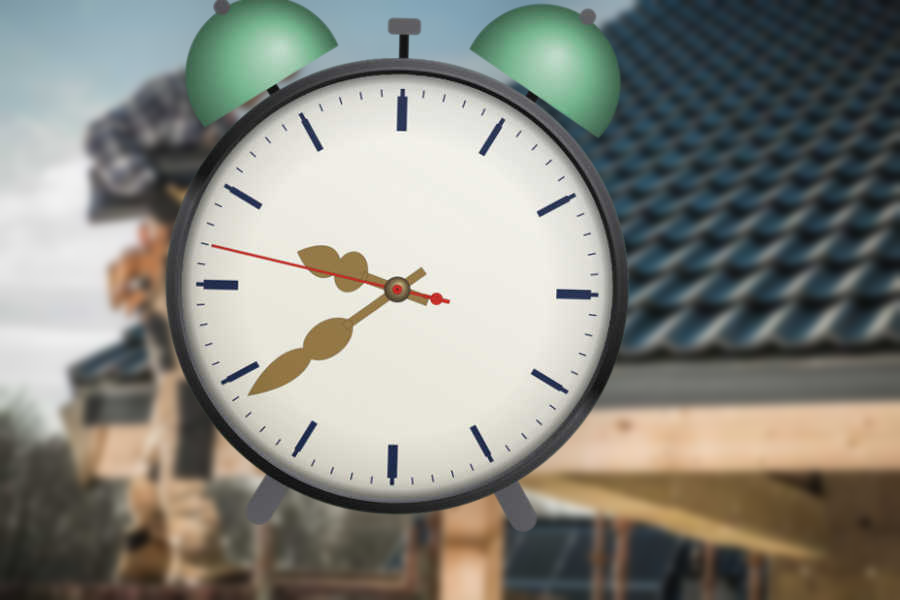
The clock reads 9h38m47s
